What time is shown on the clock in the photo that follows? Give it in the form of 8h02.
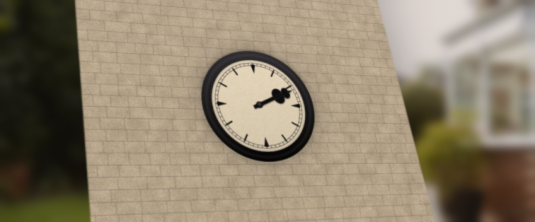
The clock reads 2h11
